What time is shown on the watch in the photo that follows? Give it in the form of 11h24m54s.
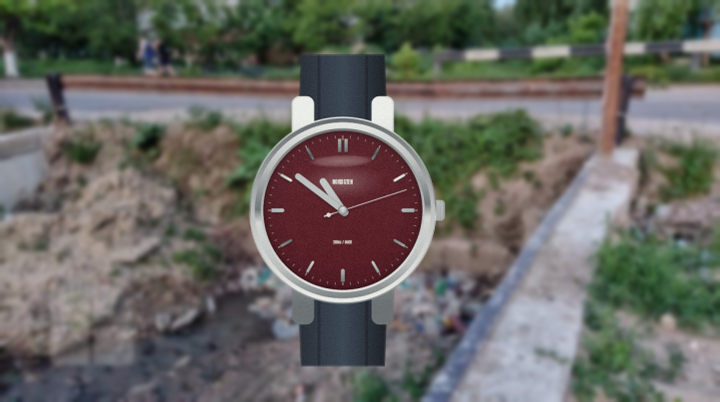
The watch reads 10h51m12s
